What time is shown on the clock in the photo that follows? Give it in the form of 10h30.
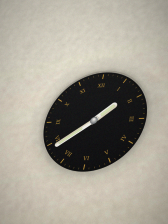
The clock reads 1h39
